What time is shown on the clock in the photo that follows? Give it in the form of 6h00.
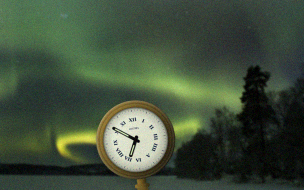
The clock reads 6h51
